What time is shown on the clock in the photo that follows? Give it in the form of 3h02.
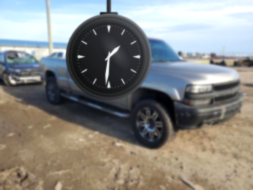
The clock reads 1h31
